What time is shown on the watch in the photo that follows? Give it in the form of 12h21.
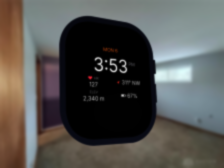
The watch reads 3h53
